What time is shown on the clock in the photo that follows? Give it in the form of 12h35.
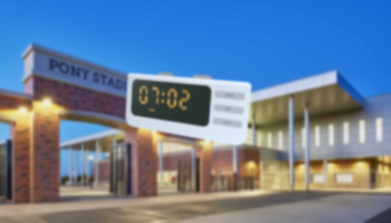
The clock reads 7h02
